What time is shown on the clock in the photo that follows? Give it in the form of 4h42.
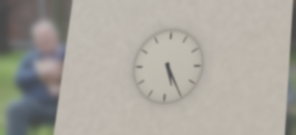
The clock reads 5h25
